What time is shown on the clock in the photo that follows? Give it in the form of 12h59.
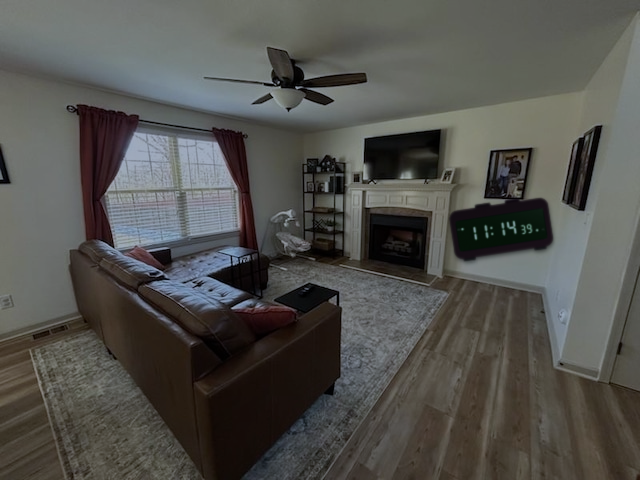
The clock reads 11h14
